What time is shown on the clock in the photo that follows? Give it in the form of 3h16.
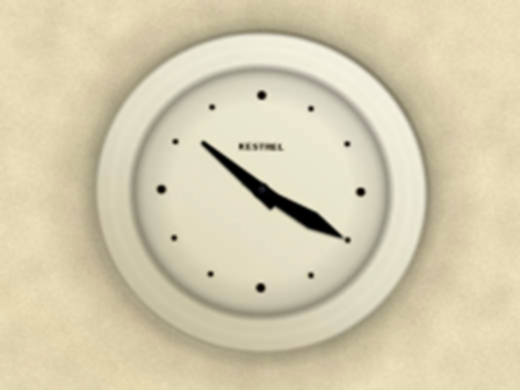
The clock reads 10h20
